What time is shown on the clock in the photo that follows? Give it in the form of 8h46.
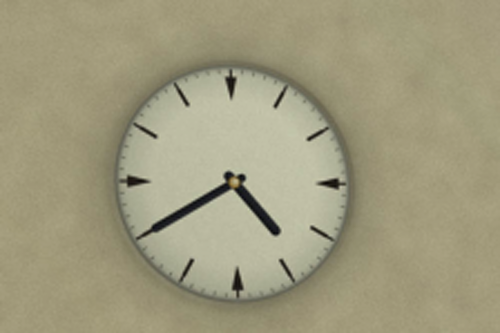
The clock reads 4h40
